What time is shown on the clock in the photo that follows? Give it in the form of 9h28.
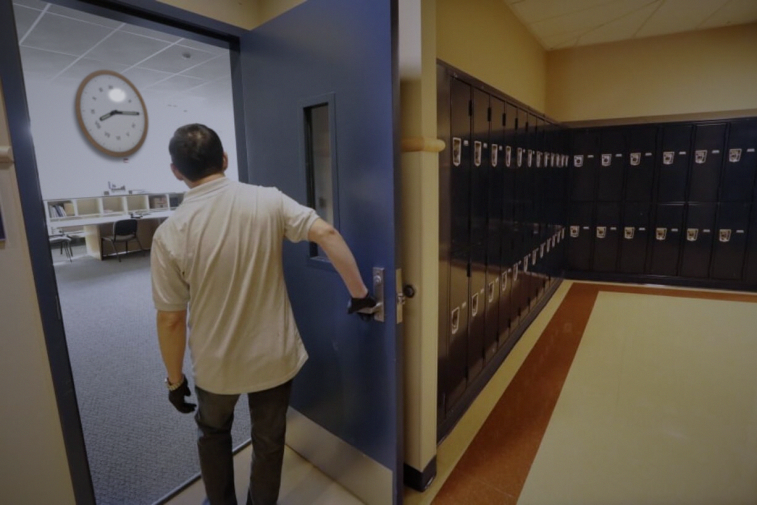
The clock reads 8h15
